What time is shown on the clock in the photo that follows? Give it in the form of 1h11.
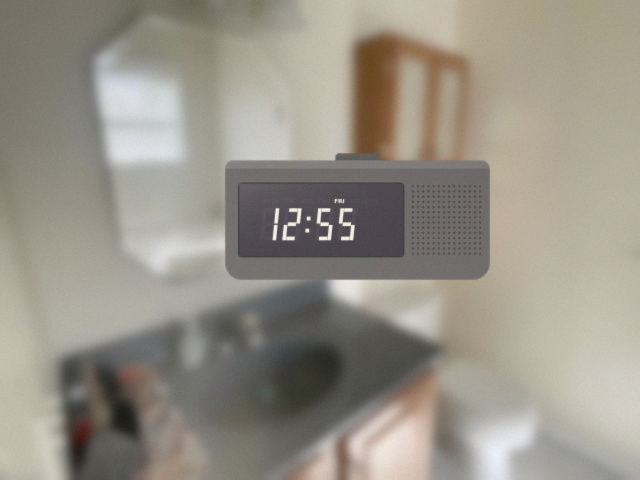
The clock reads 12h55
